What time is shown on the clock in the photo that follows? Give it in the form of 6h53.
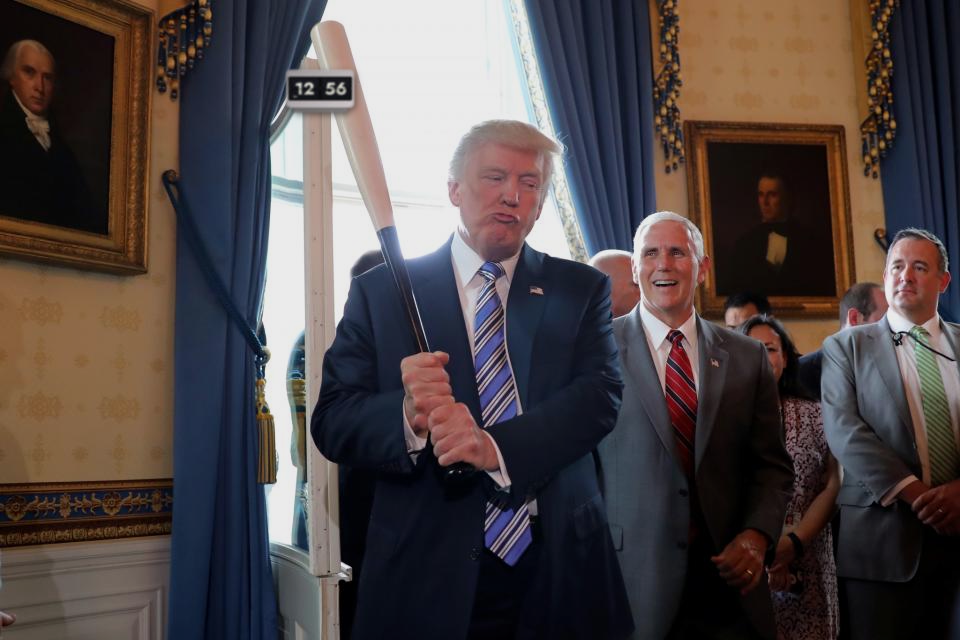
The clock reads 12h56
